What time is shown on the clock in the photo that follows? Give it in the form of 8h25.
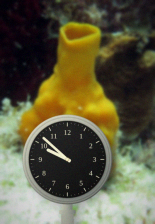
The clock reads 9h52
